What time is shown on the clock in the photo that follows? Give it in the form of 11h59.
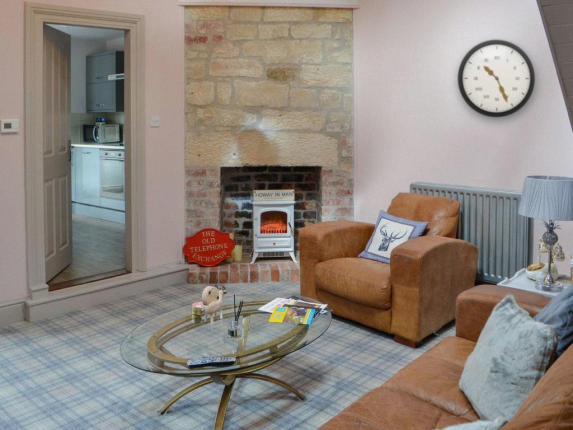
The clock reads 10h26
